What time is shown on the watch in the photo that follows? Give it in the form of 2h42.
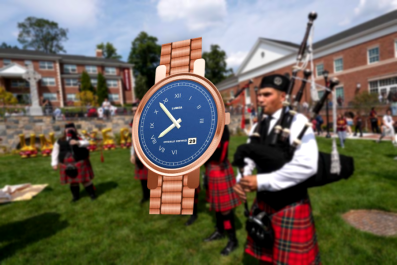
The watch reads 7h53
